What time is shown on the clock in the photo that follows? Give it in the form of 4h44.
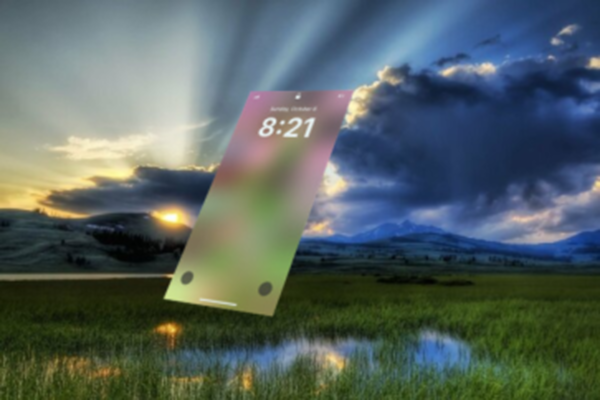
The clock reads 8h21
